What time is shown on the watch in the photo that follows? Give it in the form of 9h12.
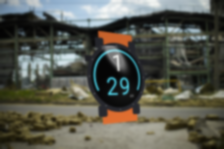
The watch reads 1h29
